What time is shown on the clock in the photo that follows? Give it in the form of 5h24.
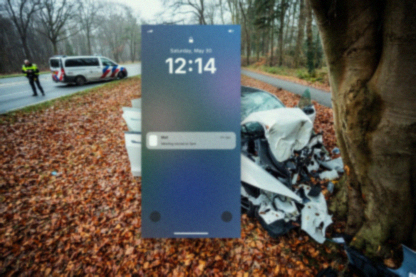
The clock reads 12h14
